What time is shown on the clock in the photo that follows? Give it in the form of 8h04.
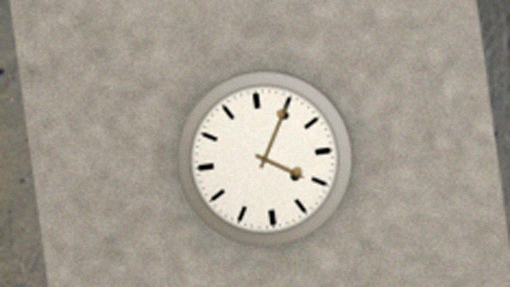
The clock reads 4h05
